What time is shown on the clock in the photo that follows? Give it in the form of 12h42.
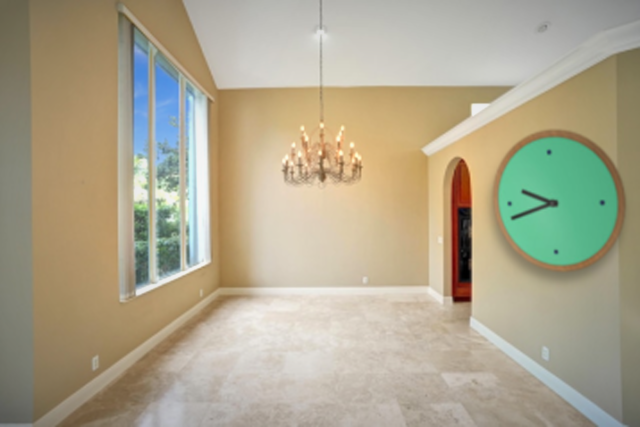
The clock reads 9h42
